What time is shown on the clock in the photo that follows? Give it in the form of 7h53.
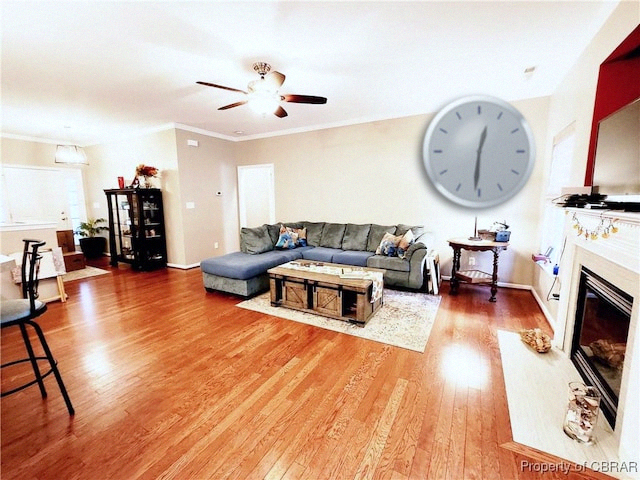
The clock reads 12h31
